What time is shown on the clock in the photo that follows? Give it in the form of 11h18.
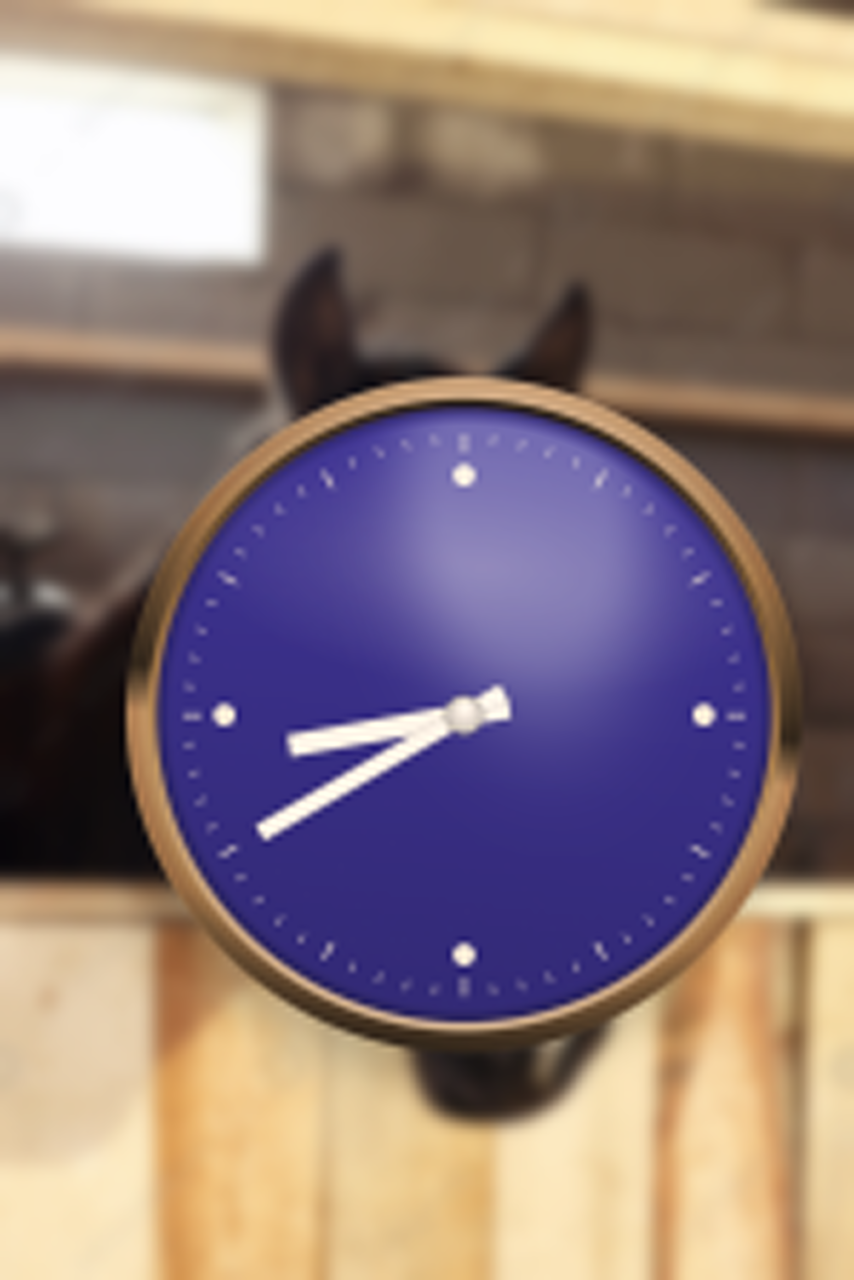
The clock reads 8h40
